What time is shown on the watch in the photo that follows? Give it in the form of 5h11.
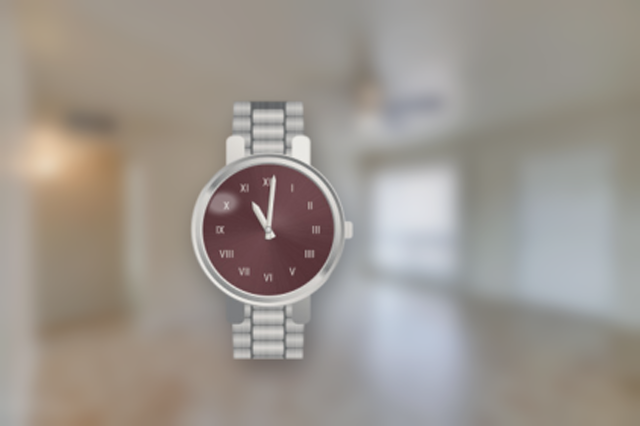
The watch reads 11h01
